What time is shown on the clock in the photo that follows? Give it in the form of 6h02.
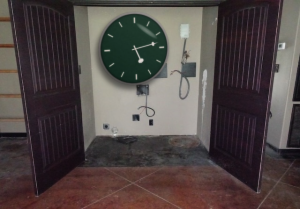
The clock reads 5h13
